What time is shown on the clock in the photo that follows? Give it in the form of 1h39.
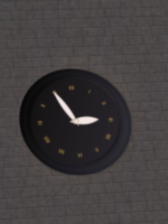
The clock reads 2h55
